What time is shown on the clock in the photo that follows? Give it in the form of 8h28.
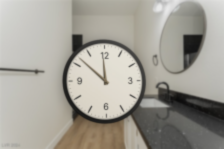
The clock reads 11h52
